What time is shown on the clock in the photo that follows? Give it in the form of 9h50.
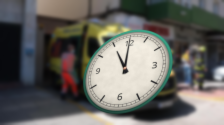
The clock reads 11h00
